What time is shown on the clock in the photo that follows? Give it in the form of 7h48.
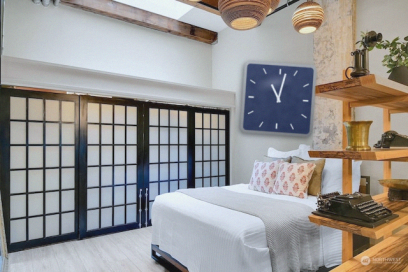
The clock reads 11h02
